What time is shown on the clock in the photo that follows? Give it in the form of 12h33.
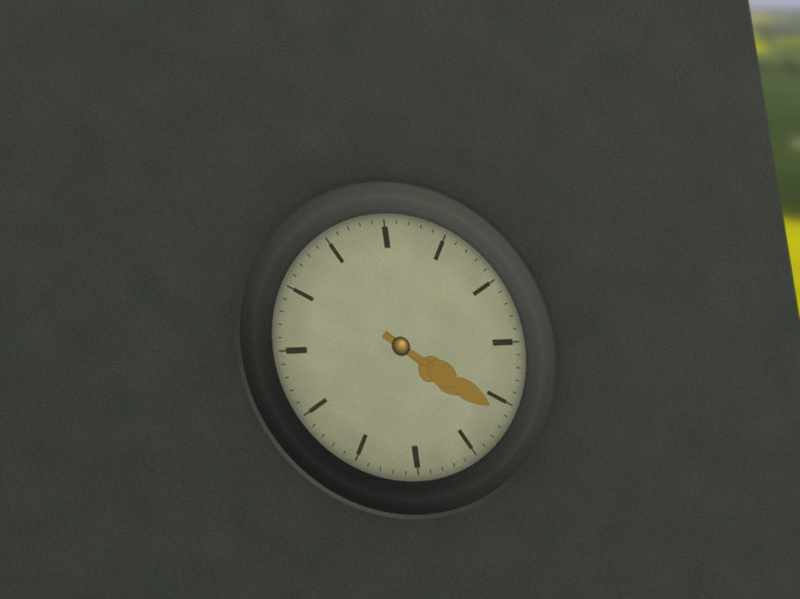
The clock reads 4h21
